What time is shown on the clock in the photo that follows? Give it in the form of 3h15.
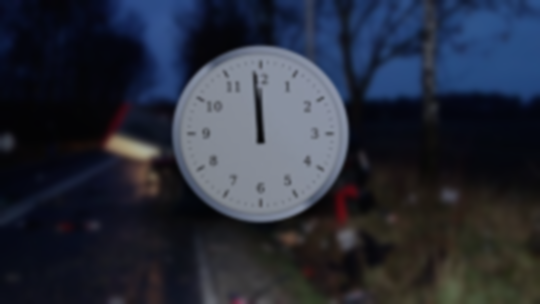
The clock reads 11h59
